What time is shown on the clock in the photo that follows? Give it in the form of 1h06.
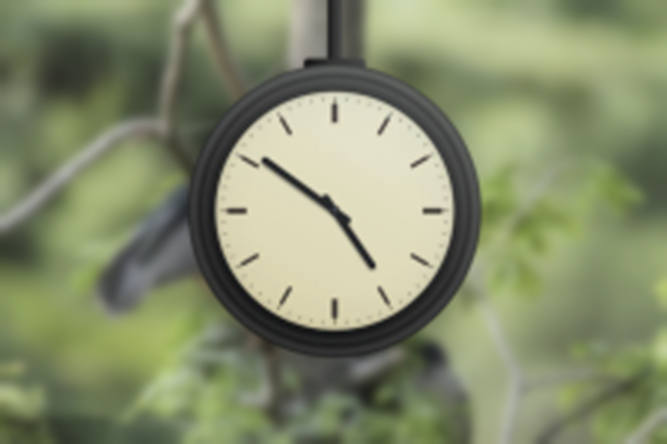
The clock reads 4h51
